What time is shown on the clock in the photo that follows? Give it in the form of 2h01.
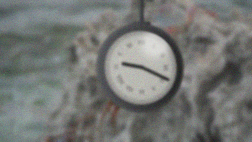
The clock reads 9h19
